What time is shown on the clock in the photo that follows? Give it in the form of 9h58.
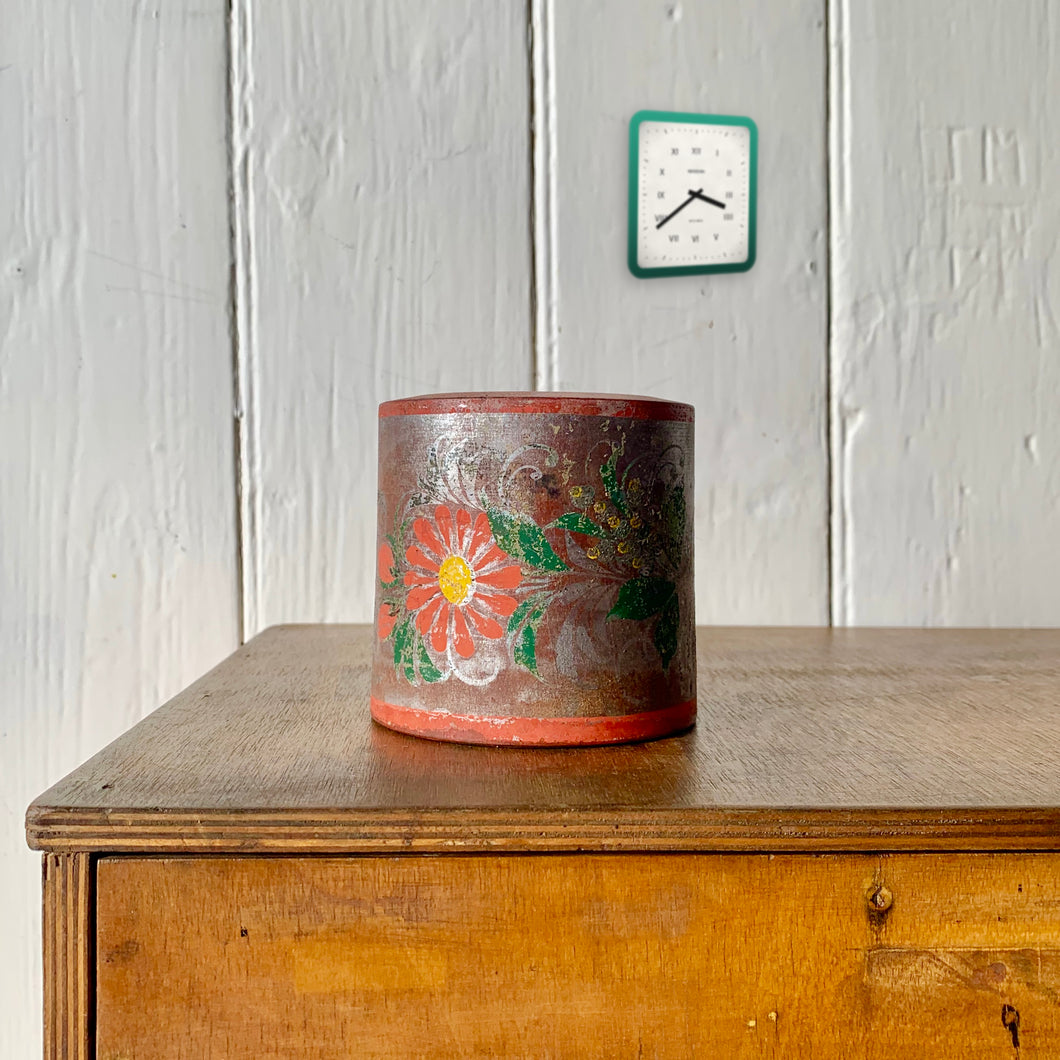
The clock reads 3h39
